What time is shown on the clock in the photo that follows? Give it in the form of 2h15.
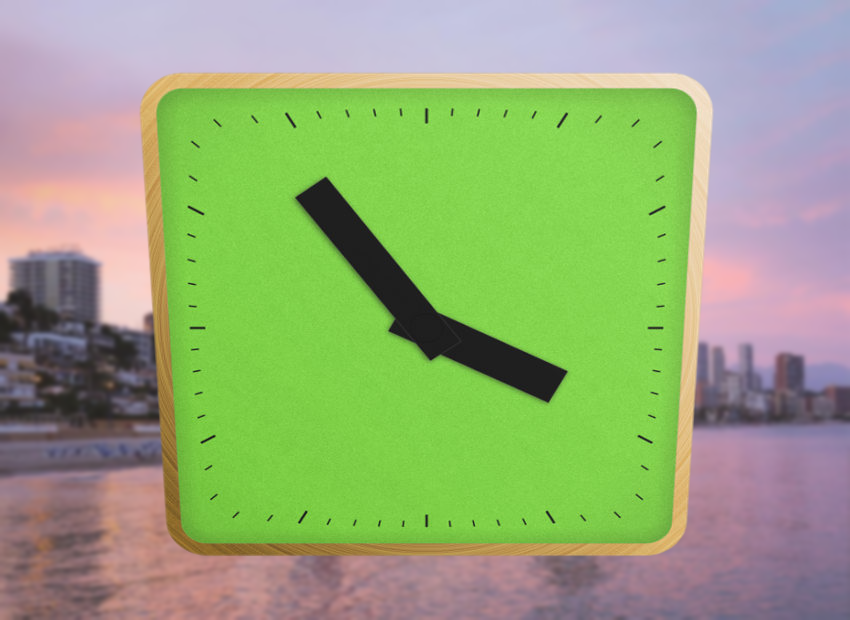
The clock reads 3h54
